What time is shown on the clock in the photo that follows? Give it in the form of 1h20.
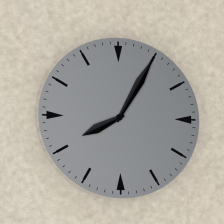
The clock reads 8h05
